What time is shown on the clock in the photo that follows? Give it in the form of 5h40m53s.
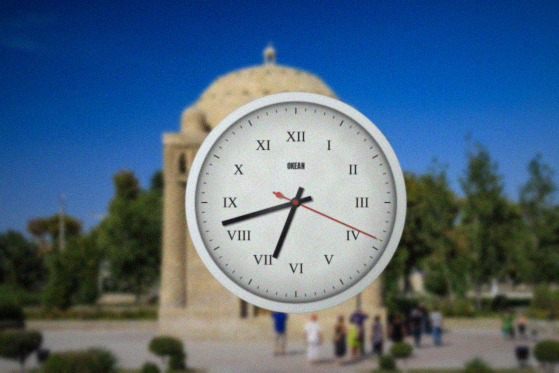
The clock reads 6h42m19s
